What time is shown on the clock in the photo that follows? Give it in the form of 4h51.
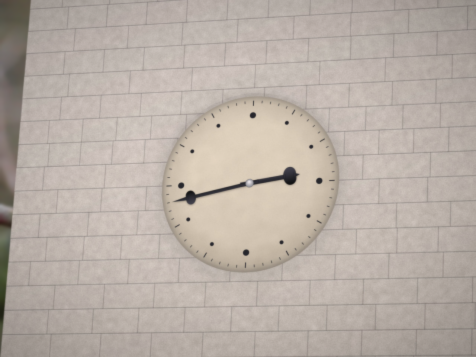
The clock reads 2h43
